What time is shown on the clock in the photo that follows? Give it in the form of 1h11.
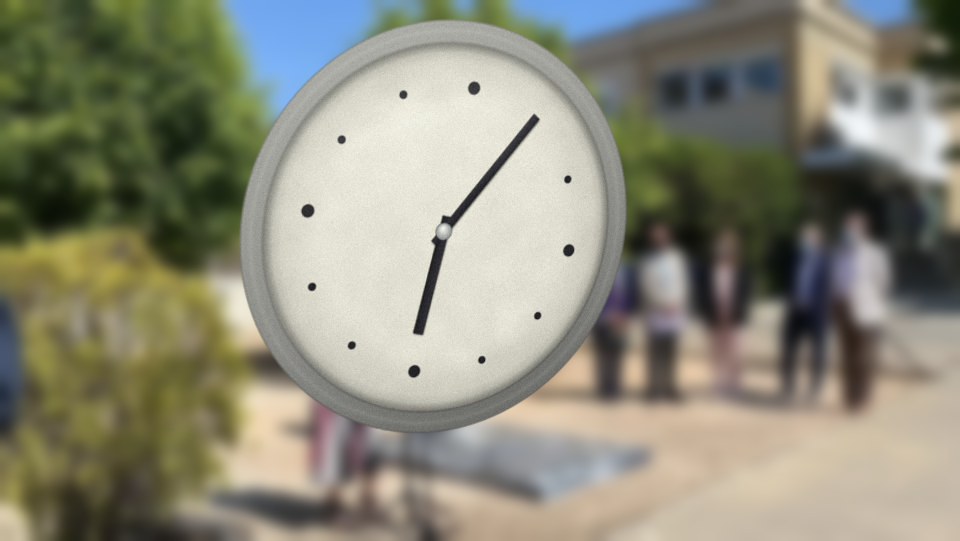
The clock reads 6h05
